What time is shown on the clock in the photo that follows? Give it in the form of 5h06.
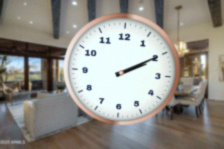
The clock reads 2h10
